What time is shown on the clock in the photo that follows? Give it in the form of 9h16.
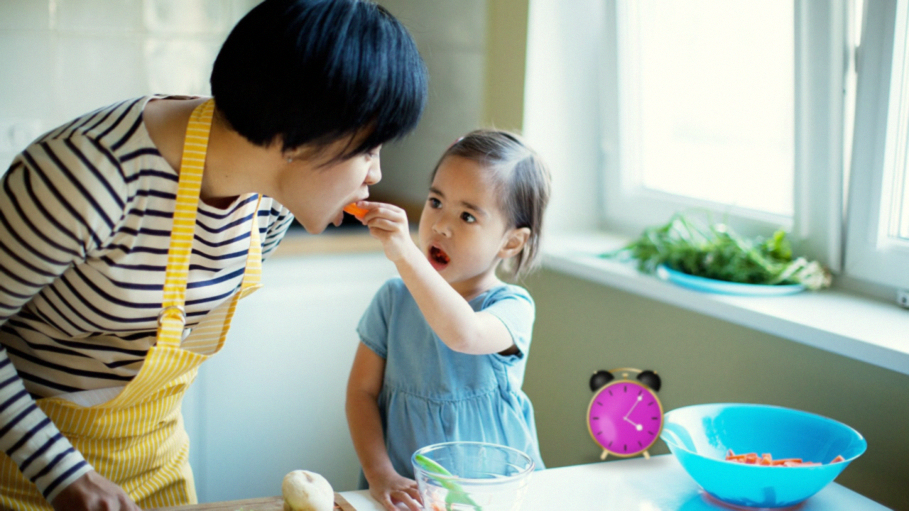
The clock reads 4h06
